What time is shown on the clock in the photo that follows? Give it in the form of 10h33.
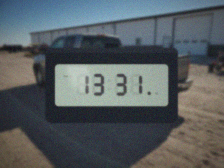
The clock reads 13h31
